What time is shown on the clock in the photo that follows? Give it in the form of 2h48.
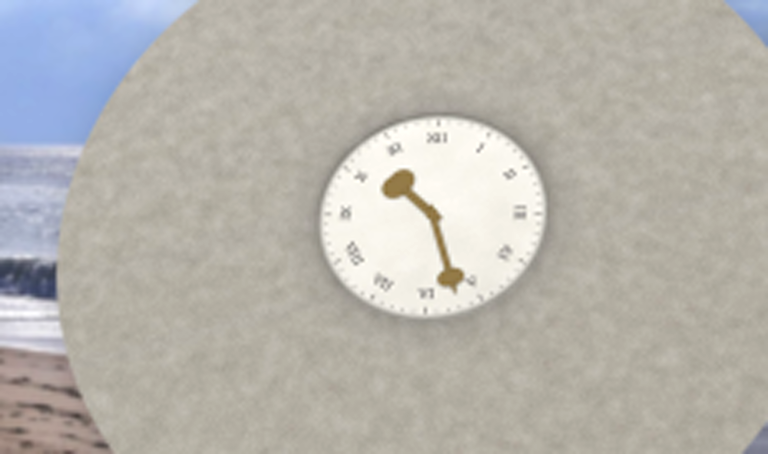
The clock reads 10h27
